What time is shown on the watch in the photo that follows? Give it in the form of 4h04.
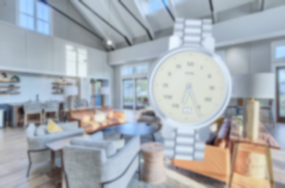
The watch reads 6h26
